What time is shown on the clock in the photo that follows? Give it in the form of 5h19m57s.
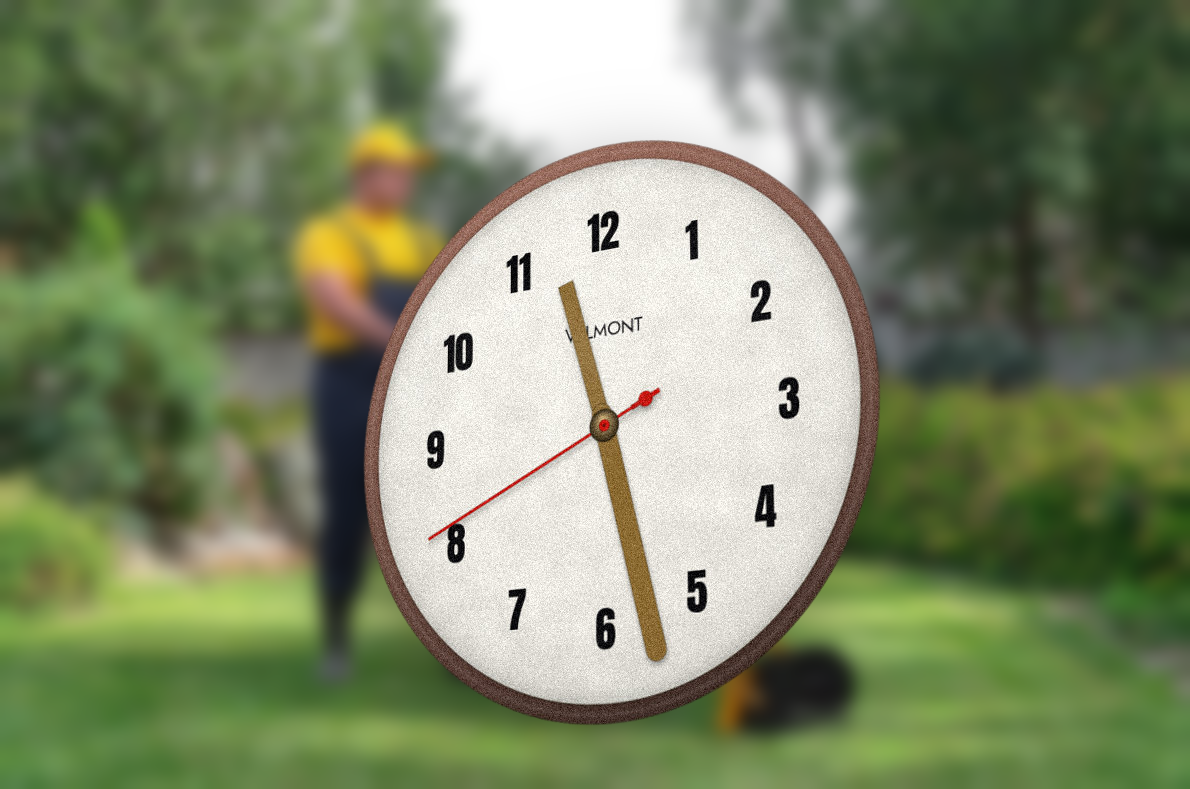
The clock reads 11h27m41s
